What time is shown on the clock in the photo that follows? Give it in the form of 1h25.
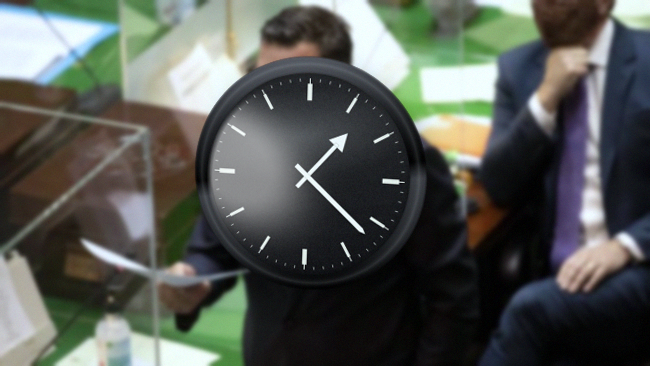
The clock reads 1h22
